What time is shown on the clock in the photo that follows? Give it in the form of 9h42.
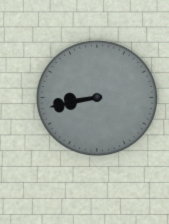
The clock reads 8h43
